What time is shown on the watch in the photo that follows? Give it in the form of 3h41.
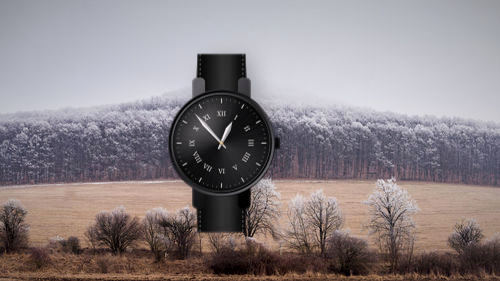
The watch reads 12h53
